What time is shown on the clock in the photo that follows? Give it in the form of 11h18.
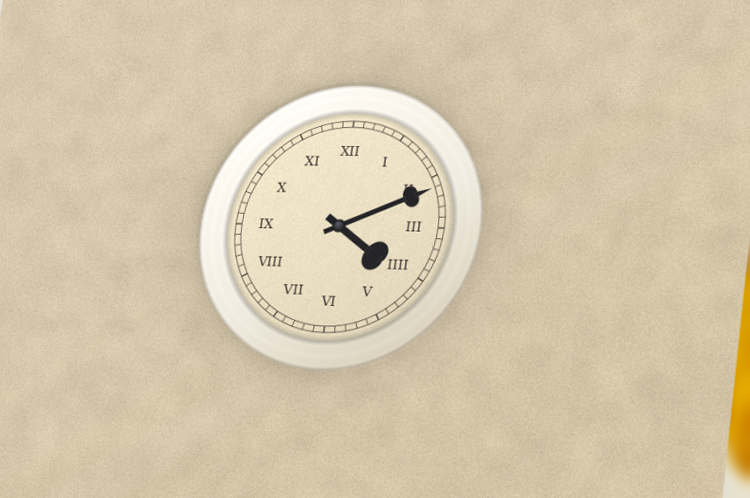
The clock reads 4h11
